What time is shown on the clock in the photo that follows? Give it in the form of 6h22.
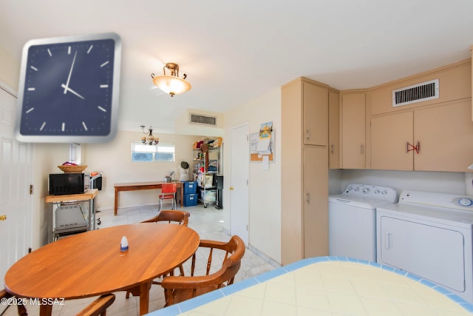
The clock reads 4h02
